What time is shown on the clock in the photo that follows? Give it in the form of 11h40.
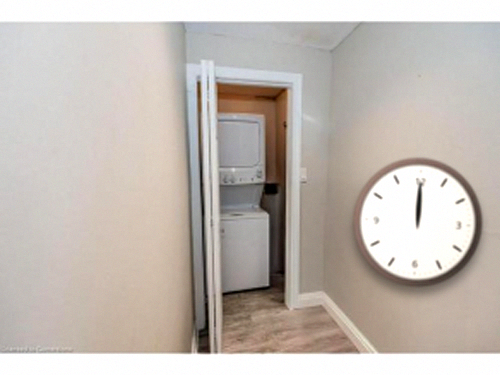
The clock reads 12h00
